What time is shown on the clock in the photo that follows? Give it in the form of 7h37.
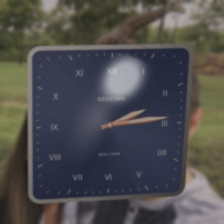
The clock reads 2h14
